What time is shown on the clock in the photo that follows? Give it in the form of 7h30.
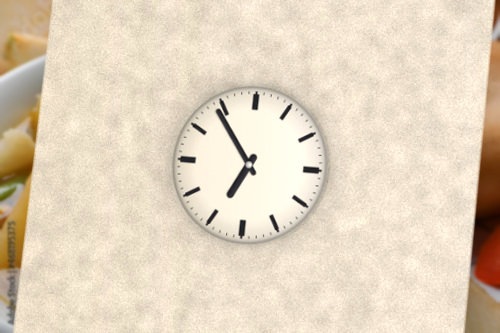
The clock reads 6h54
